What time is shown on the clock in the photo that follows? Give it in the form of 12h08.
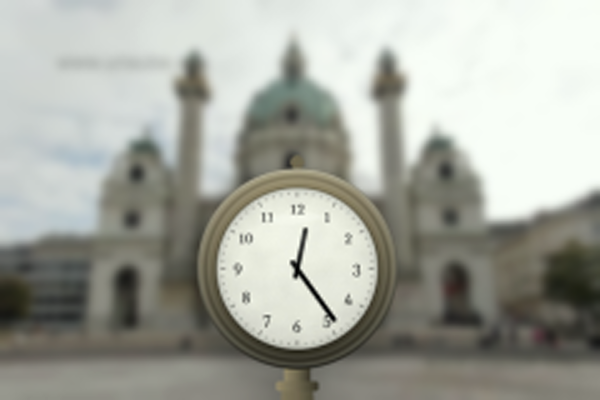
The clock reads 12h24
